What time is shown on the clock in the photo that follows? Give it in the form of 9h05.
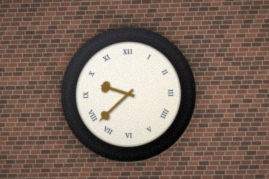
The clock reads 9h38
